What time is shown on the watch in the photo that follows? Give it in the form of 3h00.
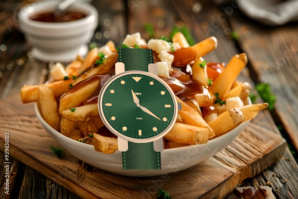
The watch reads 11h21
